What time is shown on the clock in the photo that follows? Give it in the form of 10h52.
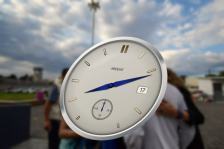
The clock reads 8h11
